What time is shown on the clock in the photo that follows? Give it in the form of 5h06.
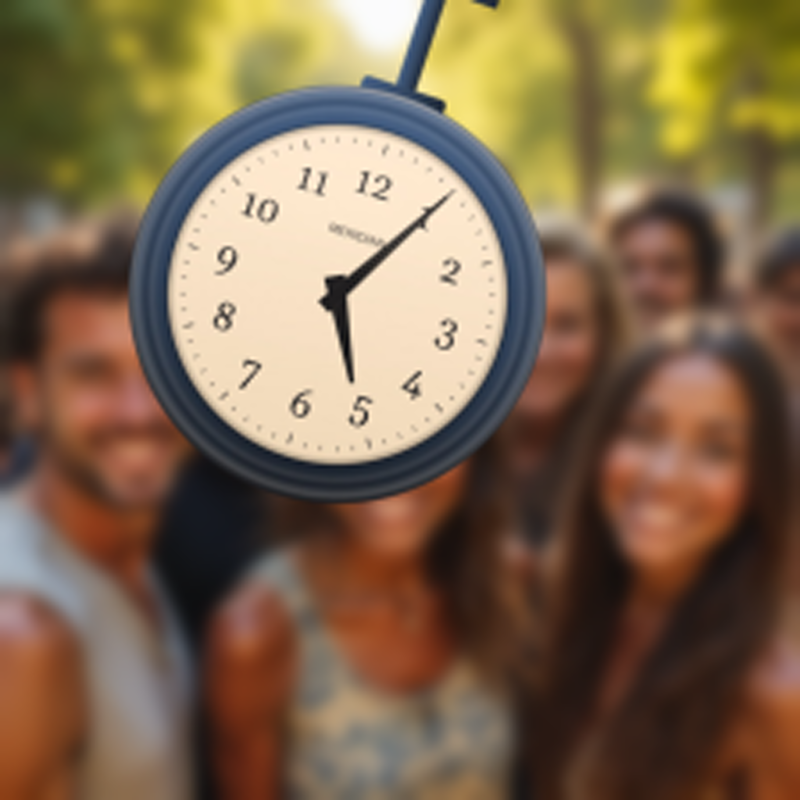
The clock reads 5h05
